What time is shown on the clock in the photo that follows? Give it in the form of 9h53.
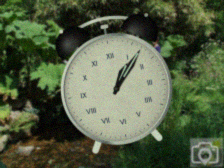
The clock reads 1h07
